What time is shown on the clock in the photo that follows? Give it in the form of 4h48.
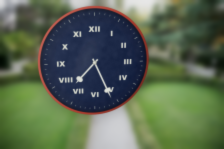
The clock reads 7h26
